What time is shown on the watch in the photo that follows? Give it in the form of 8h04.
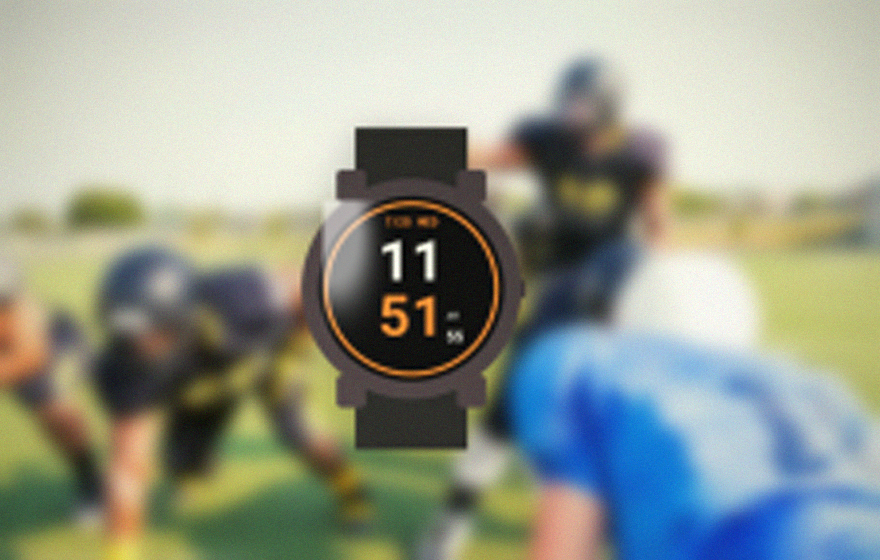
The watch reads 11h51
